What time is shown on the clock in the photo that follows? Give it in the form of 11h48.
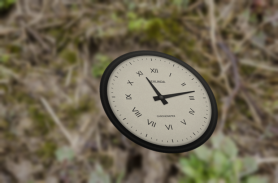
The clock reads 11h13
